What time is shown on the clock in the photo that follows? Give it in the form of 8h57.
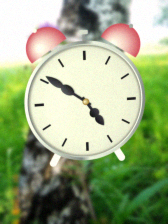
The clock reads 4h51
